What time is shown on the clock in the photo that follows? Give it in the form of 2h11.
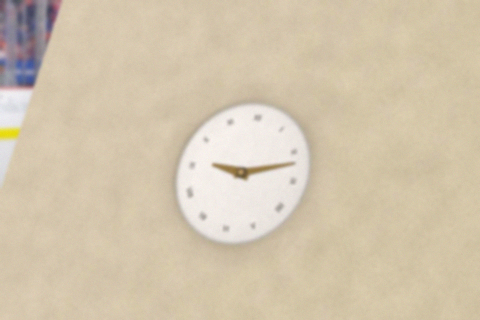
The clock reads 9h12
